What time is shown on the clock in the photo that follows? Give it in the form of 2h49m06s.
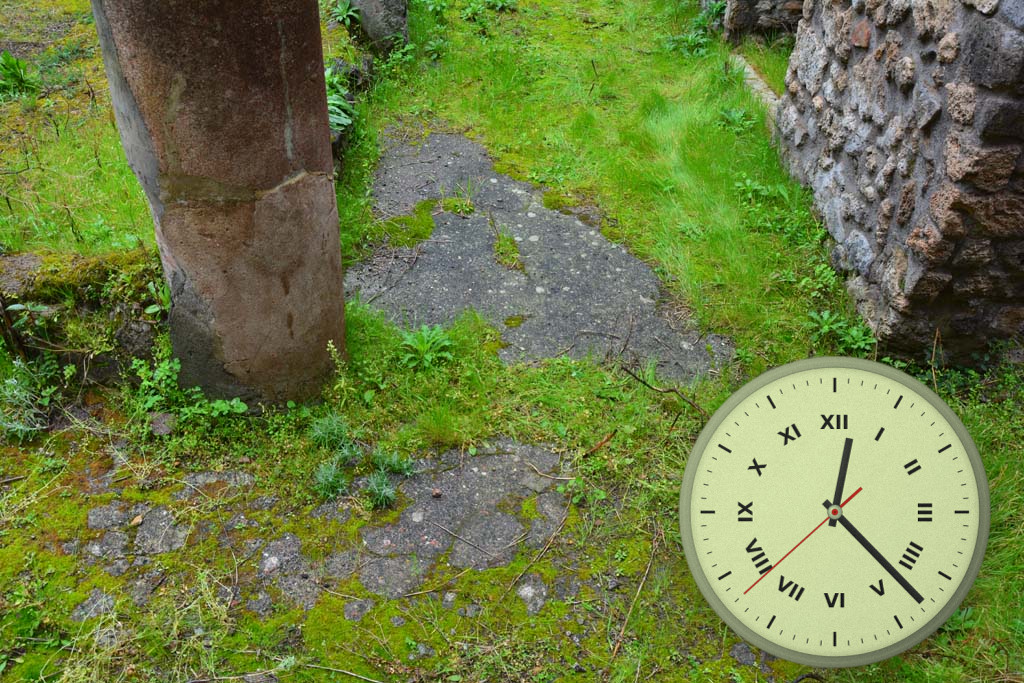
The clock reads 12h22m38s
